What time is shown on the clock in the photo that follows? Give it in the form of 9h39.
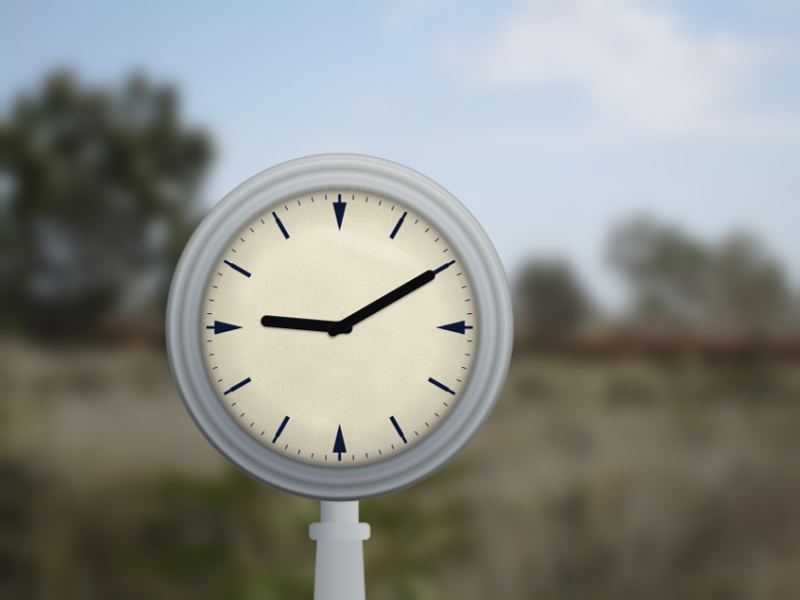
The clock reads 9h10
